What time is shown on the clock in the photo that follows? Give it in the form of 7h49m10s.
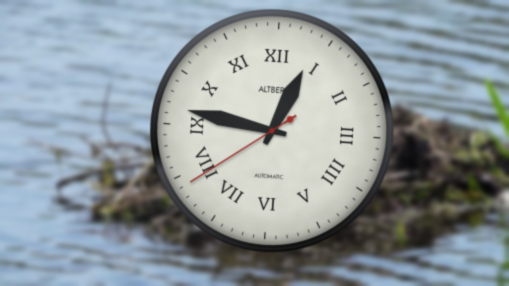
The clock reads 12h46m39s
